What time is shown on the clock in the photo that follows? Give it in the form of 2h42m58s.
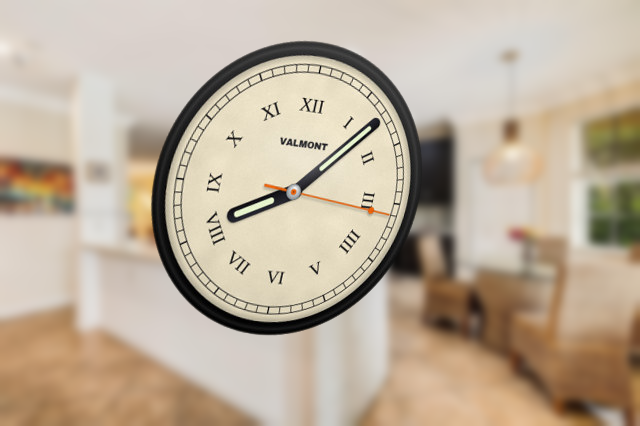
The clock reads 8h07m16s
